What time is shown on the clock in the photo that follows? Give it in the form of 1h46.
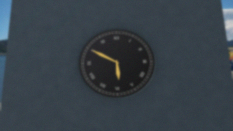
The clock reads 5h50
